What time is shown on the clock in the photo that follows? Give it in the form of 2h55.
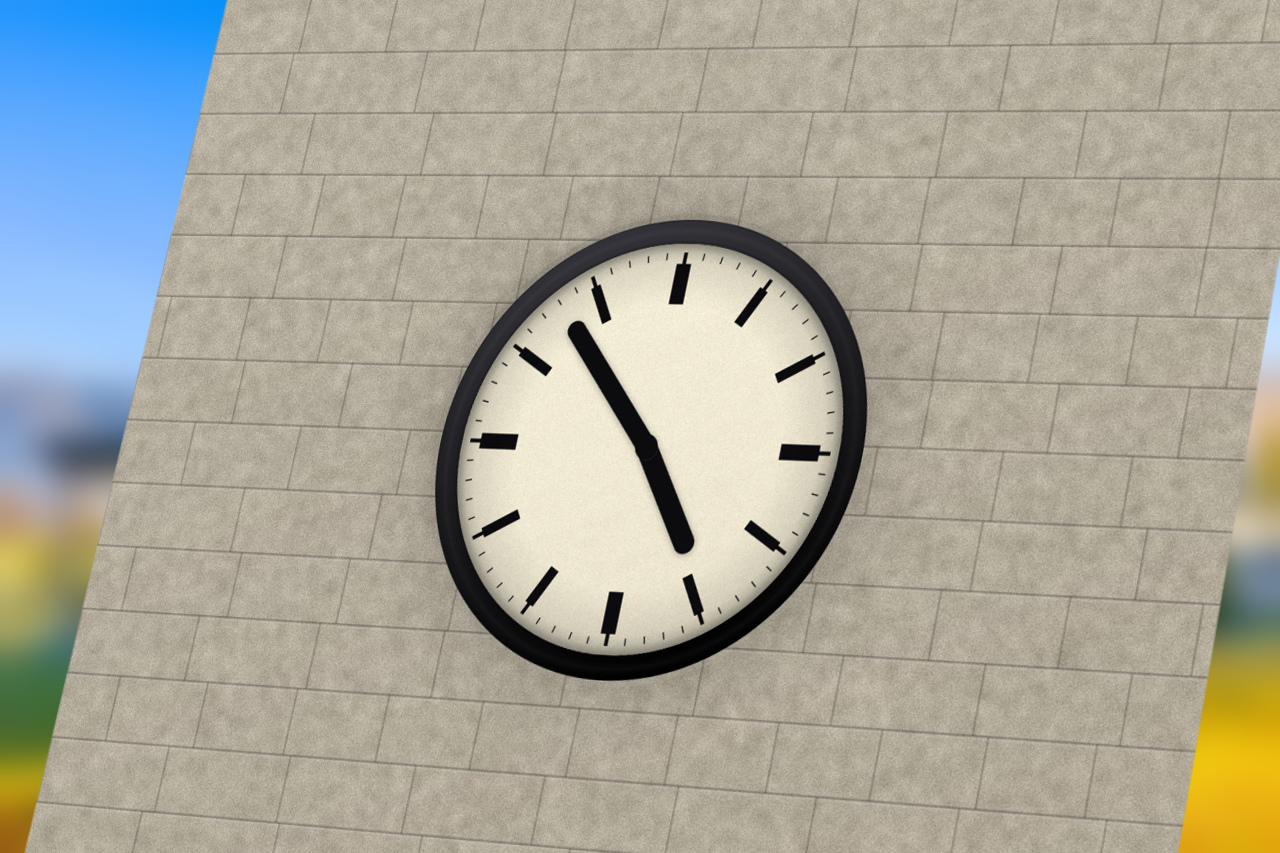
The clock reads 4h53
